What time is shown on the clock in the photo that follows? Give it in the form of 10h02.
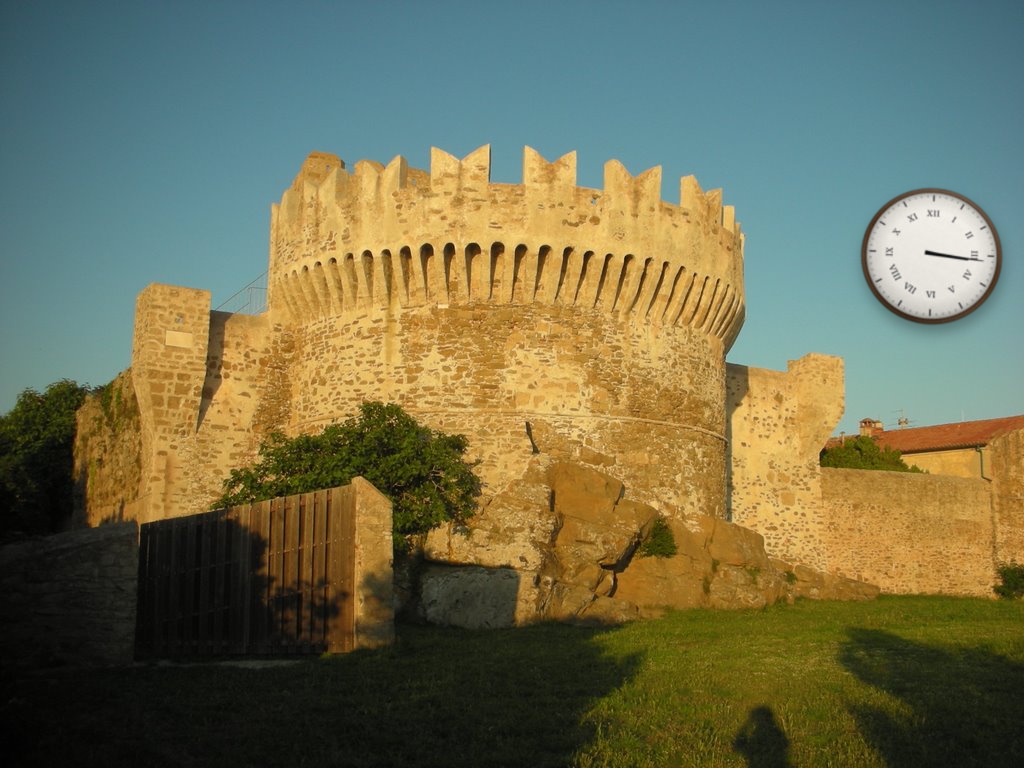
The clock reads 3h16
